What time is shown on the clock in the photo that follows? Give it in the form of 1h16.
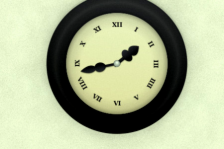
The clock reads 1h43
